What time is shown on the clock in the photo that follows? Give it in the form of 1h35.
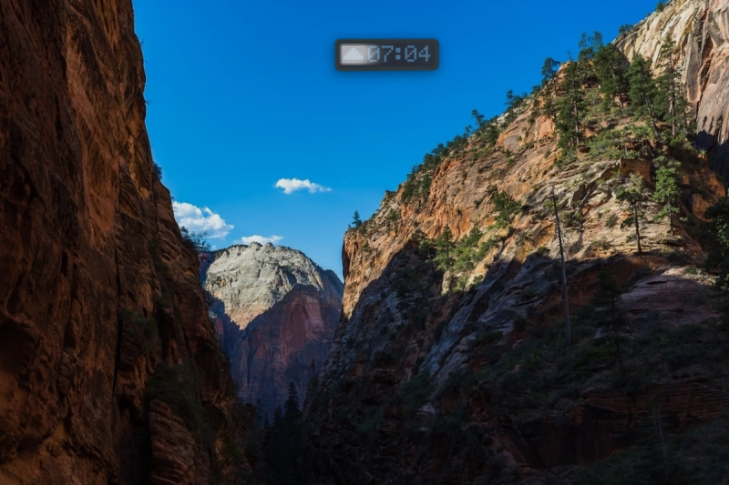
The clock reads 7h04
